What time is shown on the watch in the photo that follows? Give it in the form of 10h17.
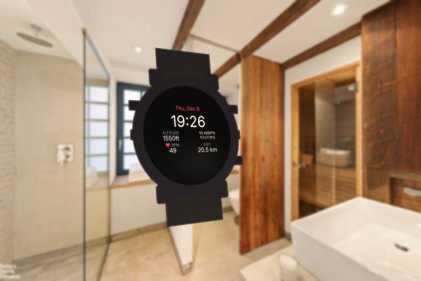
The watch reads 19h26
